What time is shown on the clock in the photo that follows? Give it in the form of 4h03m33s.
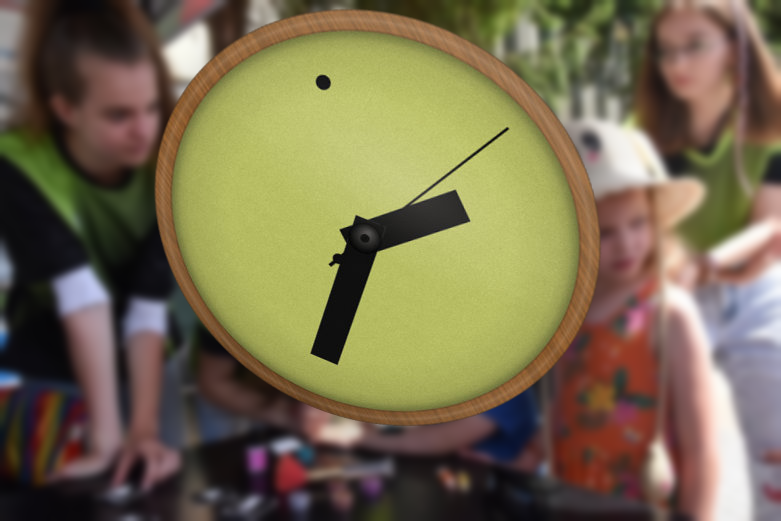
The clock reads 2h35m10s
